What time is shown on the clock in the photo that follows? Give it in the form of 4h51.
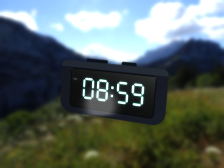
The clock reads 8h59
